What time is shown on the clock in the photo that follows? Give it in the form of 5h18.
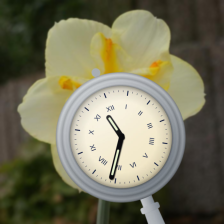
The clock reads 11h36
